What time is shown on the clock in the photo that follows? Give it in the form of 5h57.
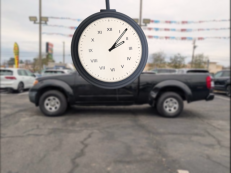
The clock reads 2h07
